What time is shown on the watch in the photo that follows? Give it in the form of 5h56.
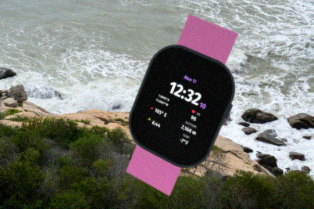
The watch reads 12h32
